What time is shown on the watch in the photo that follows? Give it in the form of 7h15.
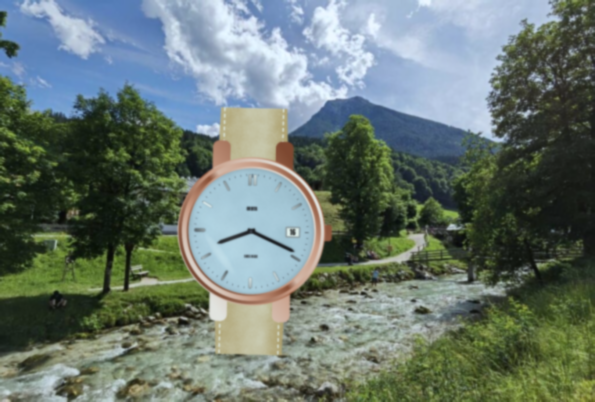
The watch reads 8h19
